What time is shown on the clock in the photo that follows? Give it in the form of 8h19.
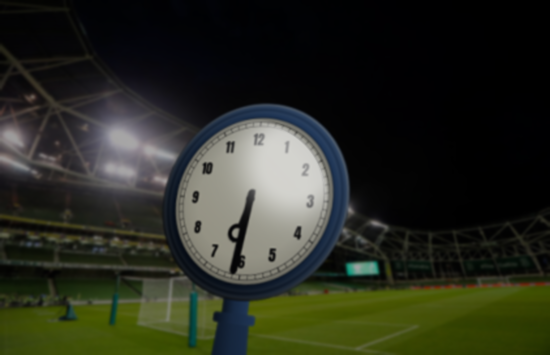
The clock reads 6h31
